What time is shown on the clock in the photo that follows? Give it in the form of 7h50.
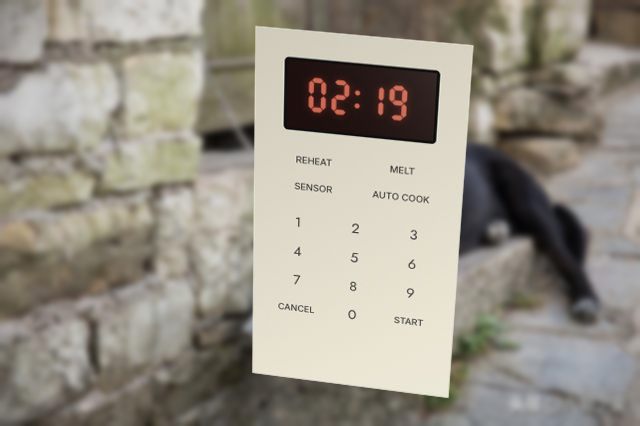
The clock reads 2h19
